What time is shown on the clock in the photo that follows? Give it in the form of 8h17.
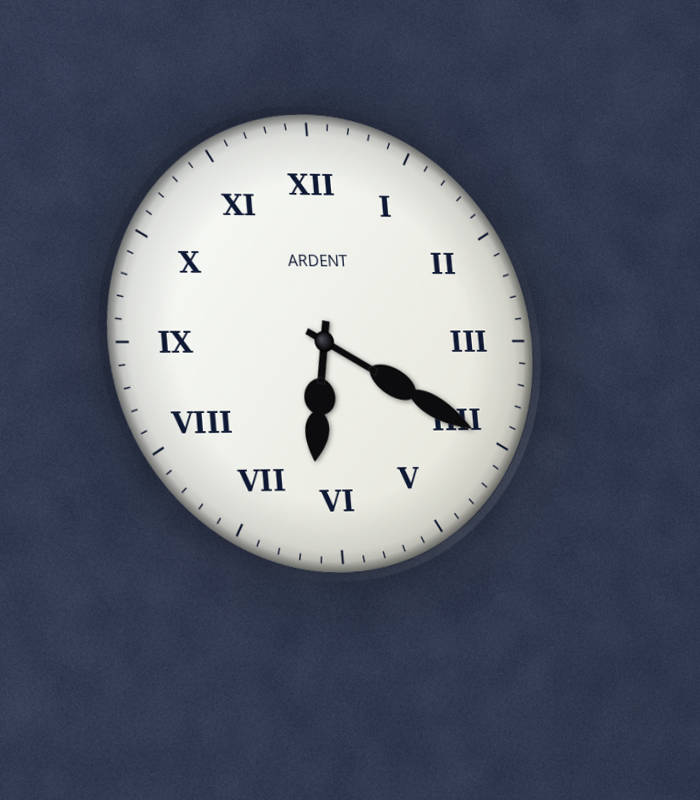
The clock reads 6h20
